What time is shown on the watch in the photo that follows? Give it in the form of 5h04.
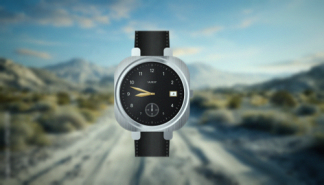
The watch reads 8h48
